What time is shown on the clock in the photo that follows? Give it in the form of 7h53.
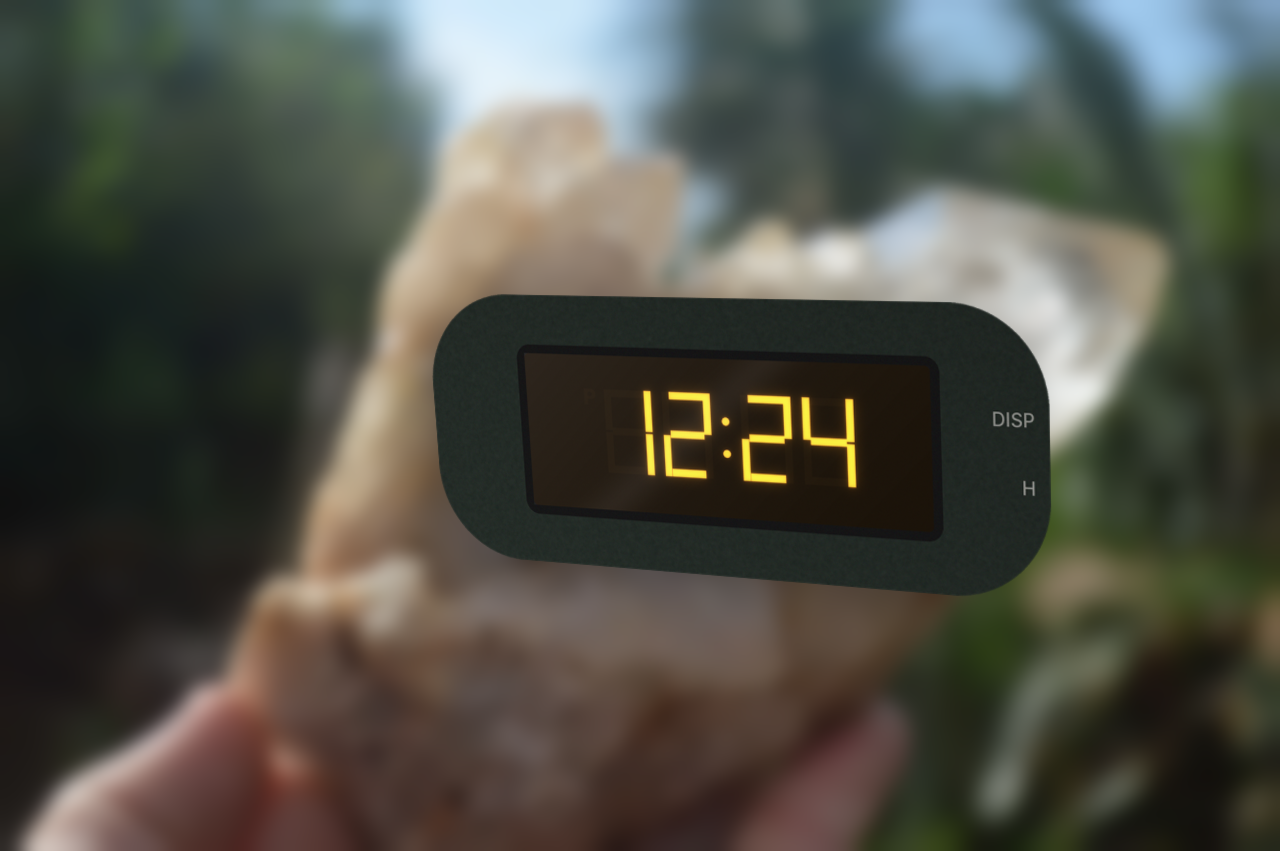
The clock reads 12h24
